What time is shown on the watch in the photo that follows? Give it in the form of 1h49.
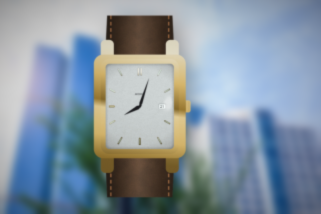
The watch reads 8h03
